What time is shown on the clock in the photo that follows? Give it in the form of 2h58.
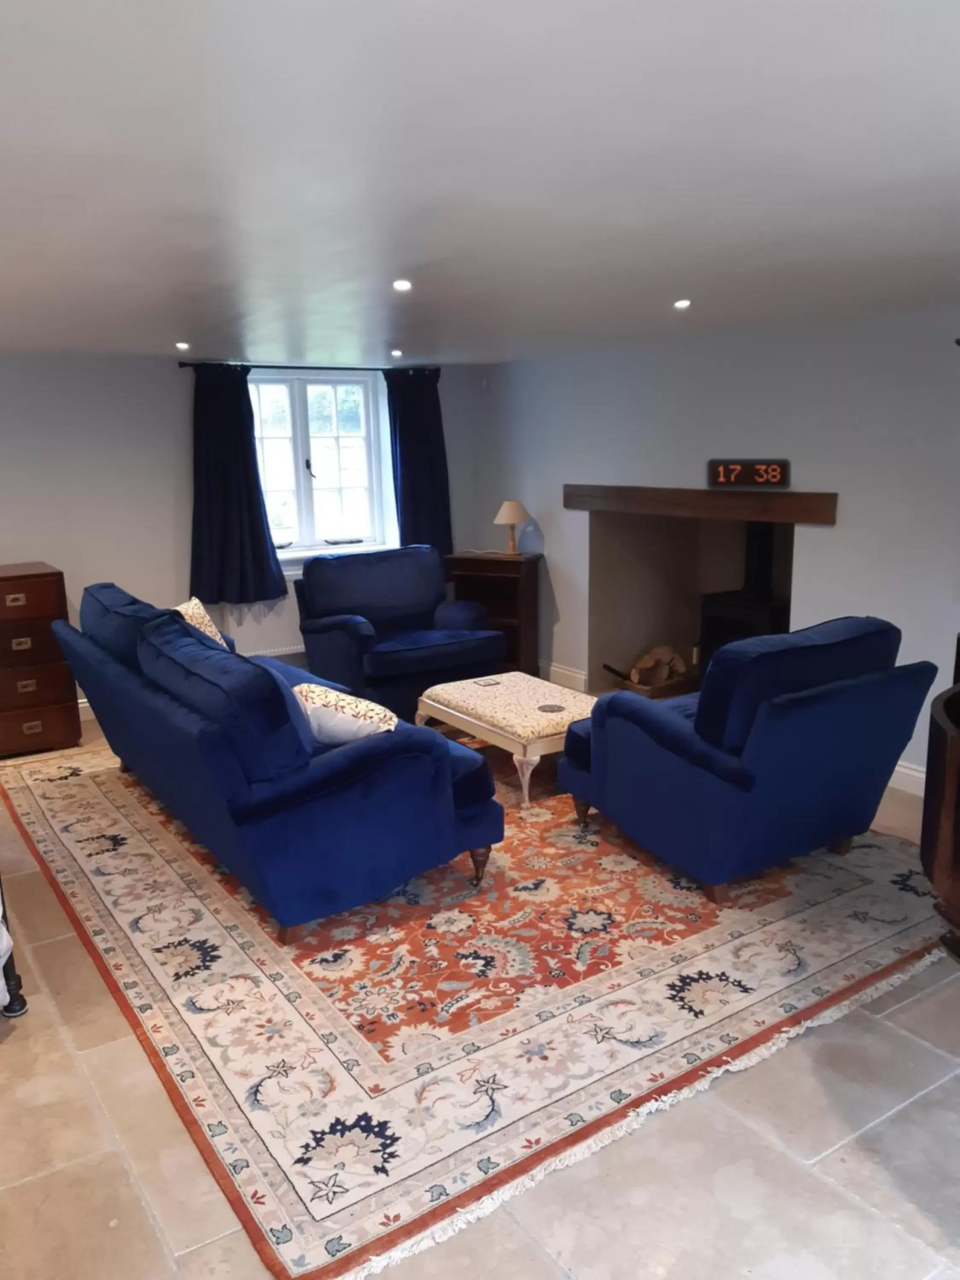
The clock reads 17h38
